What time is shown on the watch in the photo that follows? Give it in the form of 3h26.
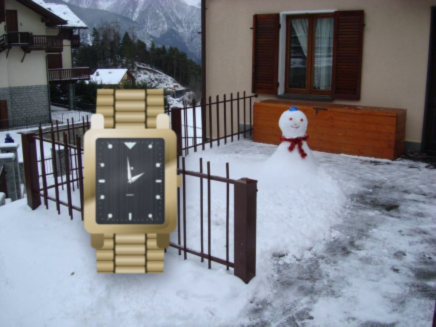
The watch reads 1h59
